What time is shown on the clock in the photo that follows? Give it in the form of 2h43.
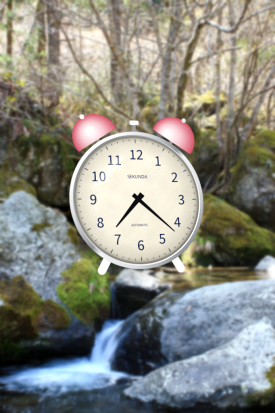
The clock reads 7h22
